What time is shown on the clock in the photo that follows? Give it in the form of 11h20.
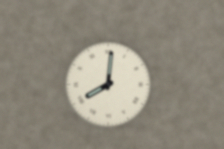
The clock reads 8h01
